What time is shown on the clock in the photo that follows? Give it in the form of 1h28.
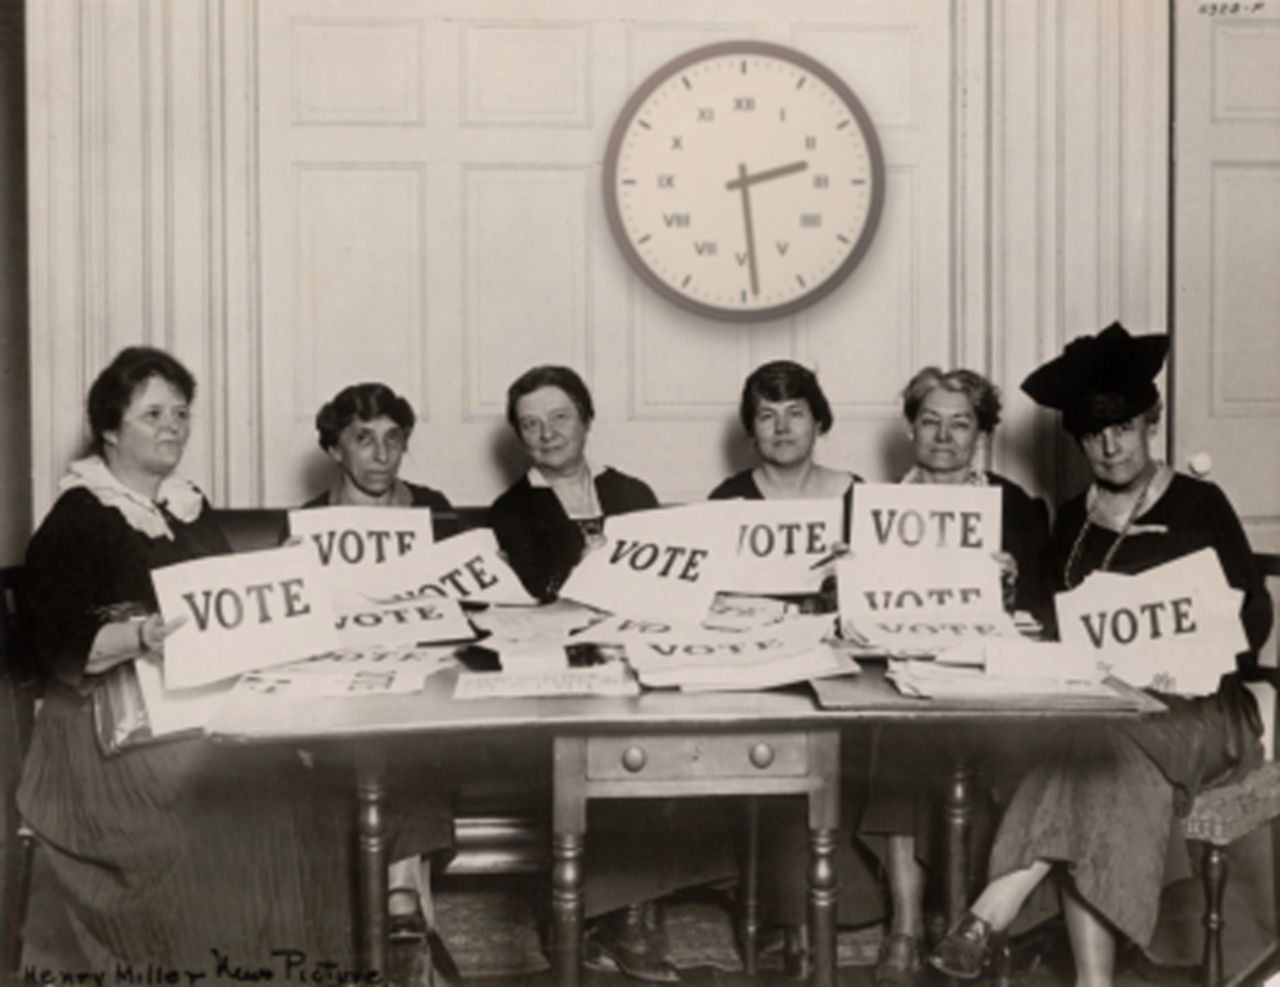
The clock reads 2h29
